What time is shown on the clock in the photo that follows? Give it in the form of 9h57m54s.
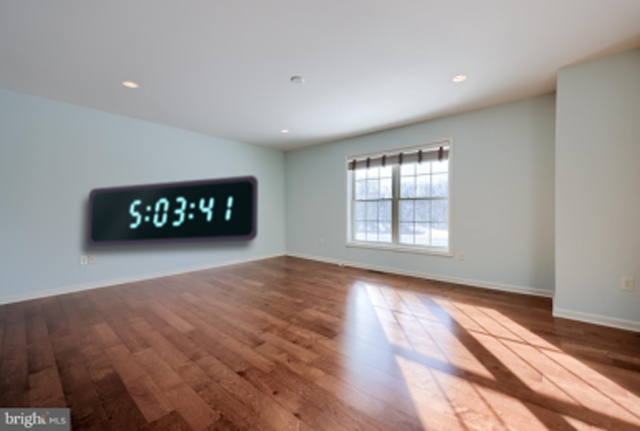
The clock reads 5h03m41s
